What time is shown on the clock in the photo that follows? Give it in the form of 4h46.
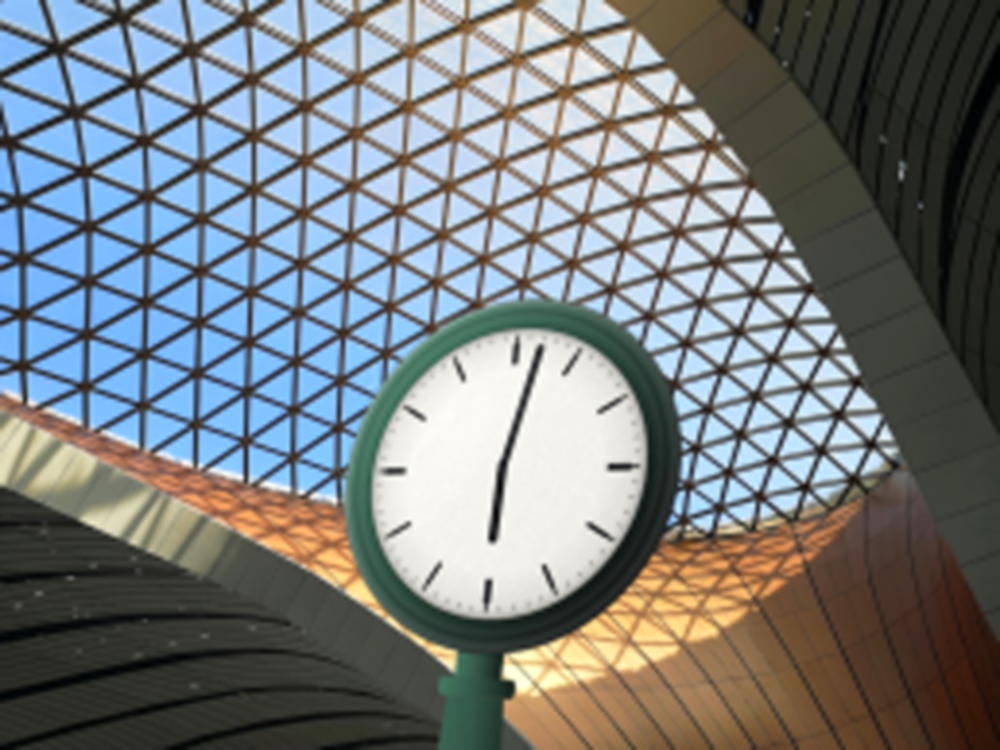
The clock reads 6h02
